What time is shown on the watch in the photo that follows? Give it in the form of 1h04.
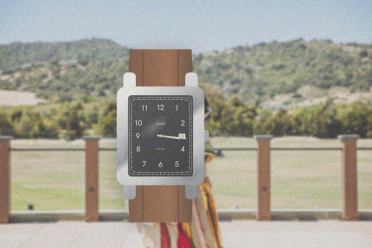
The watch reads 3h16
